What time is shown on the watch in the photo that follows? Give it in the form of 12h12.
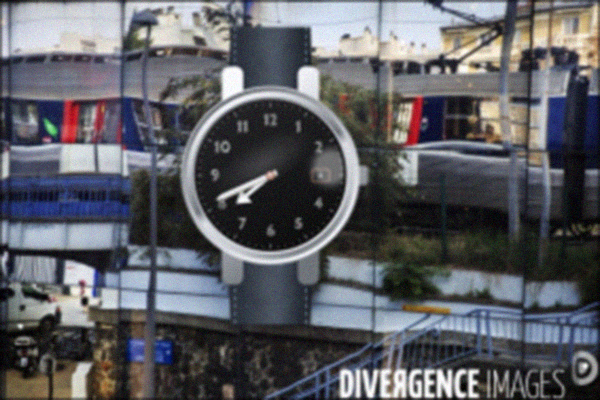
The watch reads 7h41
